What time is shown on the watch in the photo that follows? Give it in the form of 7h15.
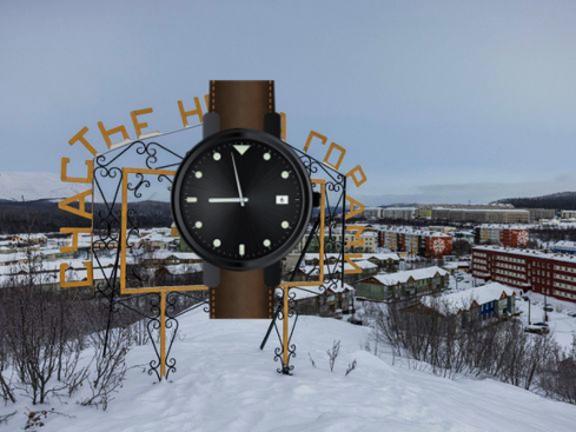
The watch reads 8h58
